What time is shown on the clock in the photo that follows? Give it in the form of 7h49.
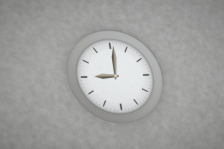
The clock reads 9h01
